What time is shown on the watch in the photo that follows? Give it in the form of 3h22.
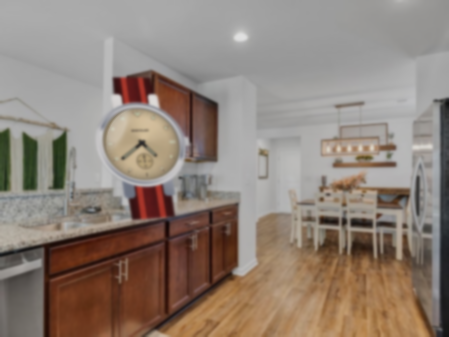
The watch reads 4h39
